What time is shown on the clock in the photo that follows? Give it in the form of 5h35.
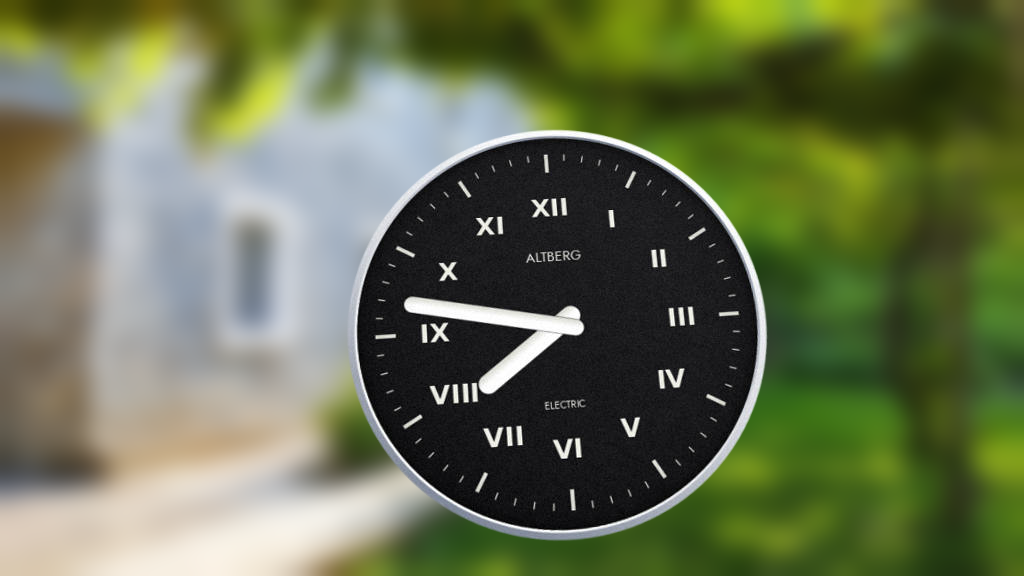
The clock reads 7h47
